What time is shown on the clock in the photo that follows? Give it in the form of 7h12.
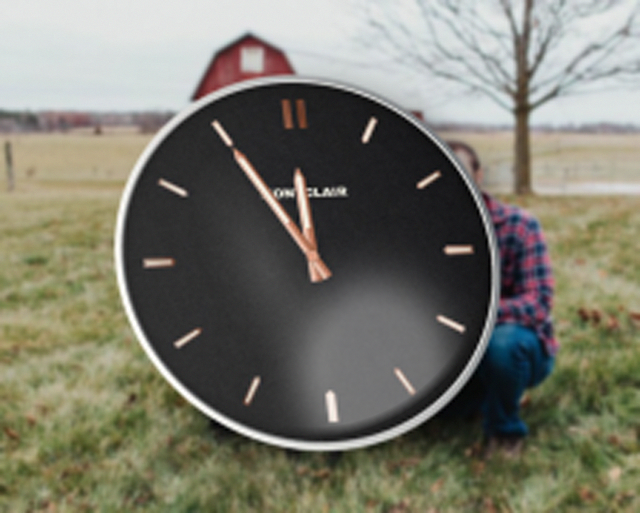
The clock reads 11h55
